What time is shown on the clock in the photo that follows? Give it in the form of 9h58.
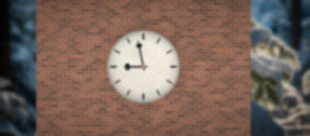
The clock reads 8h58
